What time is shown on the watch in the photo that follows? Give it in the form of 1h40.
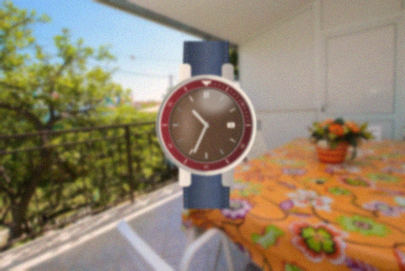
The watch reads 10h34
